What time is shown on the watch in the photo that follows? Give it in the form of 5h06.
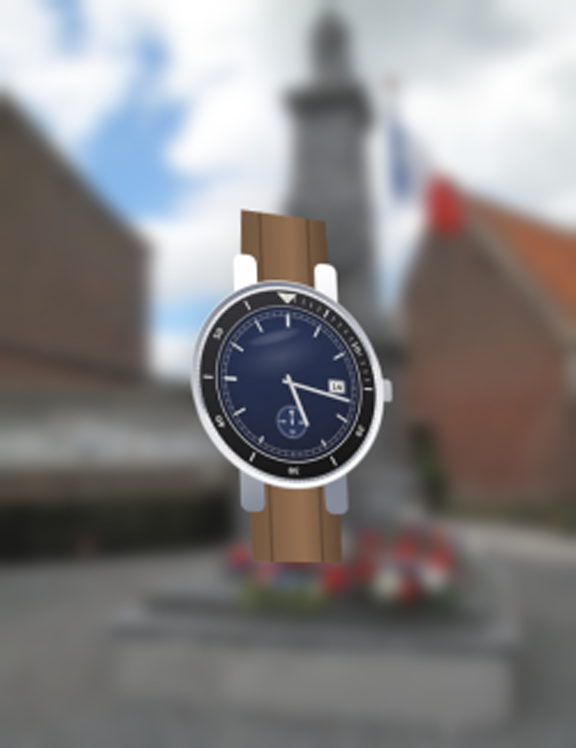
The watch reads 5h17
